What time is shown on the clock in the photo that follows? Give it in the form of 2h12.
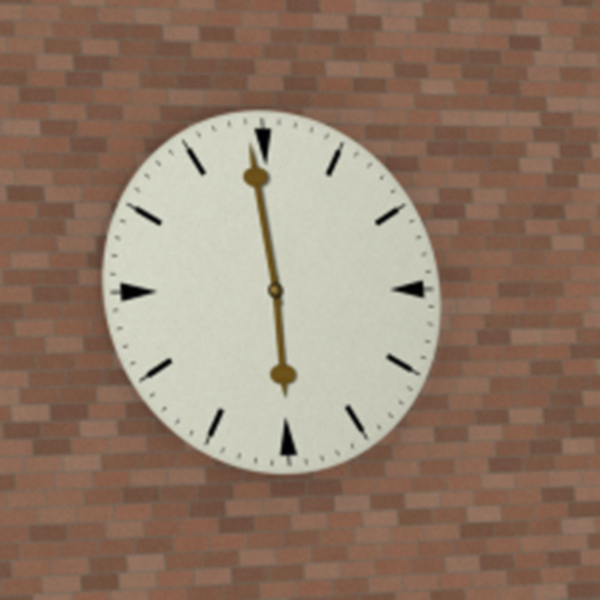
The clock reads 5h59
